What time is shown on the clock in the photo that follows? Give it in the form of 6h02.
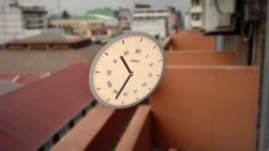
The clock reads 10h33
